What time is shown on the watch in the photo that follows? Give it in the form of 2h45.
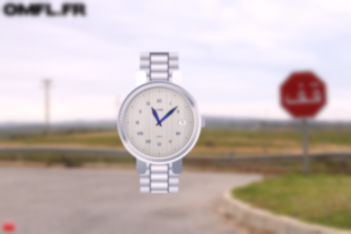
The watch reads 11h08
